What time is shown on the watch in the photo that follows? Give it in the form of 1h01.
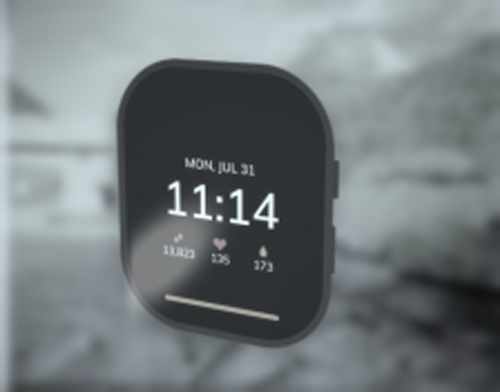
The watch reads 11h14
